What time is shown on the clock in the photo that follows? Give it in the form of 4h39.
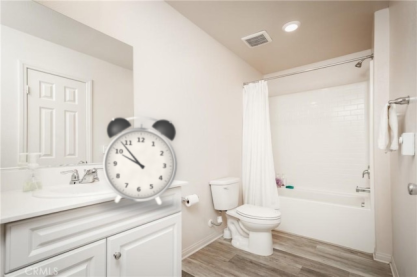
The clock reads 9h53
